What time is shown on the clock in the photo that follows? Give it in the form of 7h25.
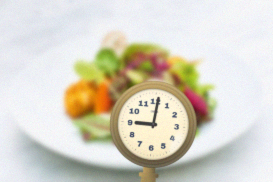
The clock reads 9h01
